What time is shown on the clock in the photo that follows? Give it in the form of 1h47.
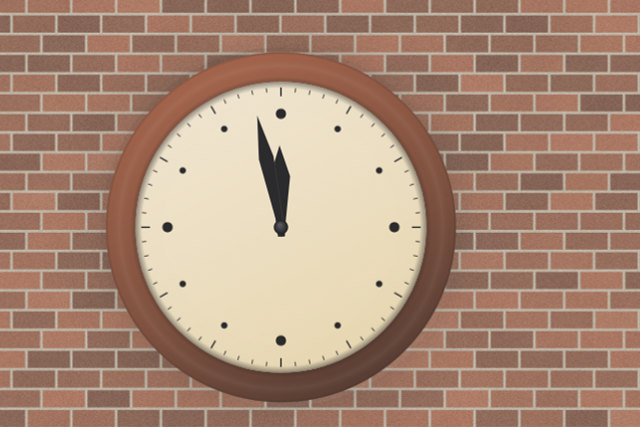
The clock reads 11h58
